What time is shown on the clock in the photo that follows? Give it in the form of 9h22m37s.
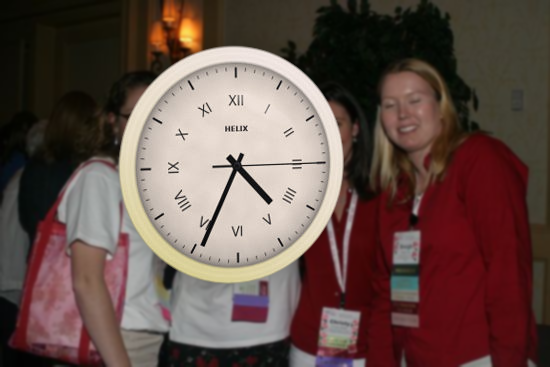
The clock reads 4h34m15s
